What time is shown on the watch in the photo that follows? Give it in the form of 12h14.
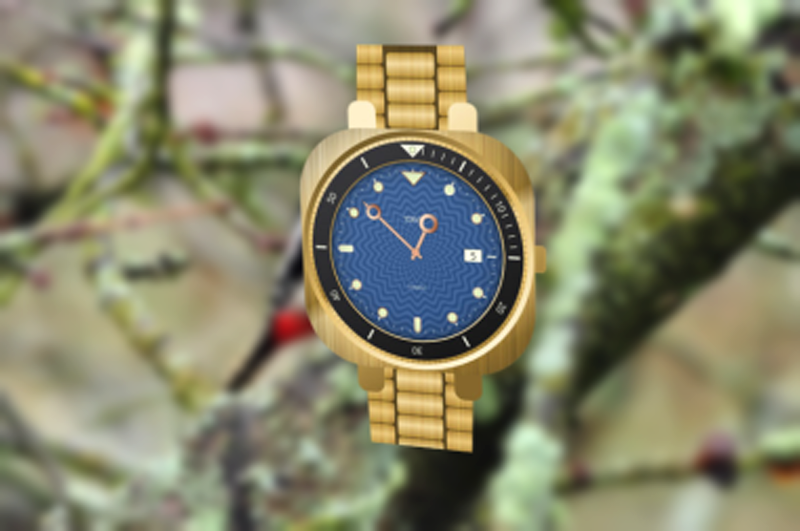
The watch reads 12h52
